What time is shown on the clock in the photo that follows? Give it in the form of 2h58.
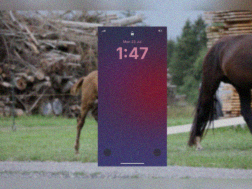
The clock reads 1h47
